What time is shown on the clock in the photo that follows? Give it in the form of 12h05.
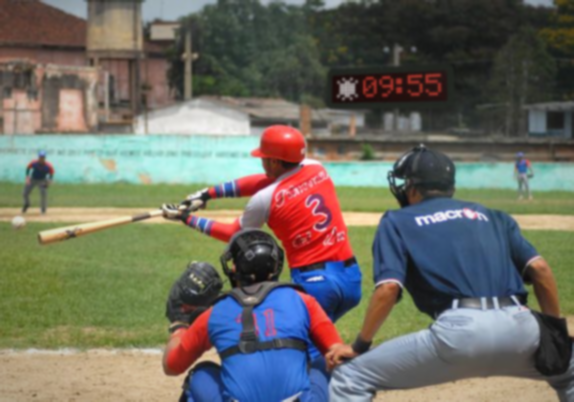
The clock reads 9h55
